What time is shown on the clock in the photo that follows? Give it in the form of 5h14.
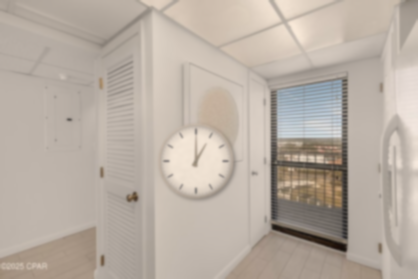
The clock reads 1h00
